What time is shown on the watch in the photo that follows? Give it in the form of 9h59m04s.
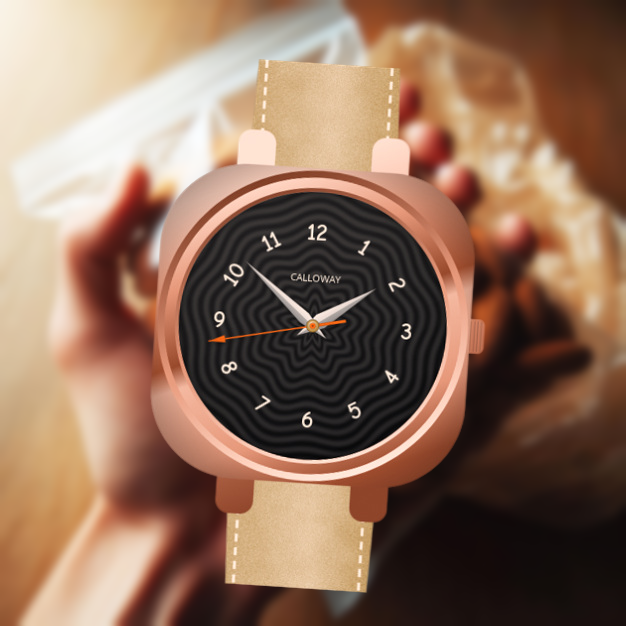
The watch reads 1h51m43s
